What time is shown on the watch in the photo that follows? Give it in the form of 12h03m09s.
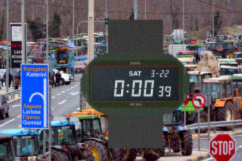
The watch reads 0h00m39s
